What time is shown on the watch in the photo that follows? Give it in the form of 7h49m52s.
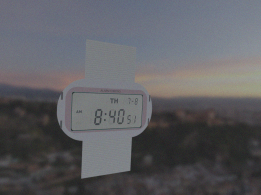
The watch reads 8h40m51s
